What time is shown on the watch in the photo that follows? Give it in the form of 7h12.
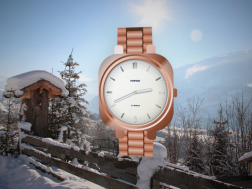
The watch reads 2h41
